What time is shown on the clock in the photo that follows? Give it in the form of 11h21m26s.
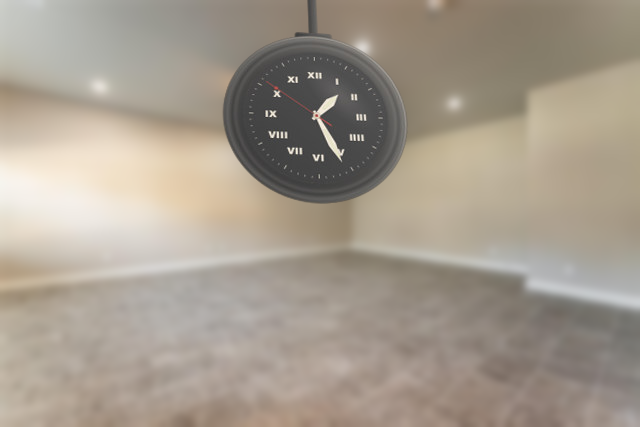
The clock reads 1h25m51s
